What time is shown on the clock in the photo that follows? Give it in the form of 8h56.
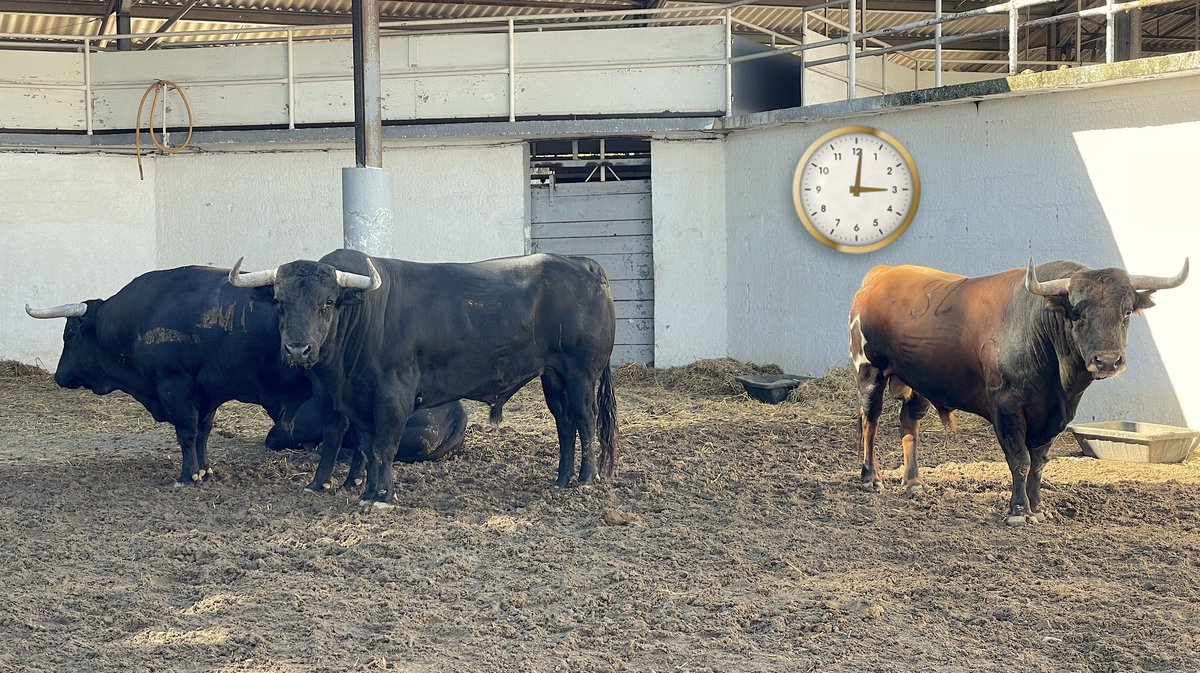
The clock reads 3h01
